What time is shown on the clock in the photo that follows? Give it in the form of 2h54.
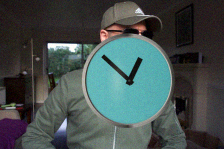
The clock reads 12h52
